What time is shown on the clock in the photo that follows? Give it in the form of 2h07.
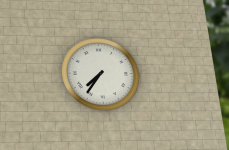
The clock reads 7h36
